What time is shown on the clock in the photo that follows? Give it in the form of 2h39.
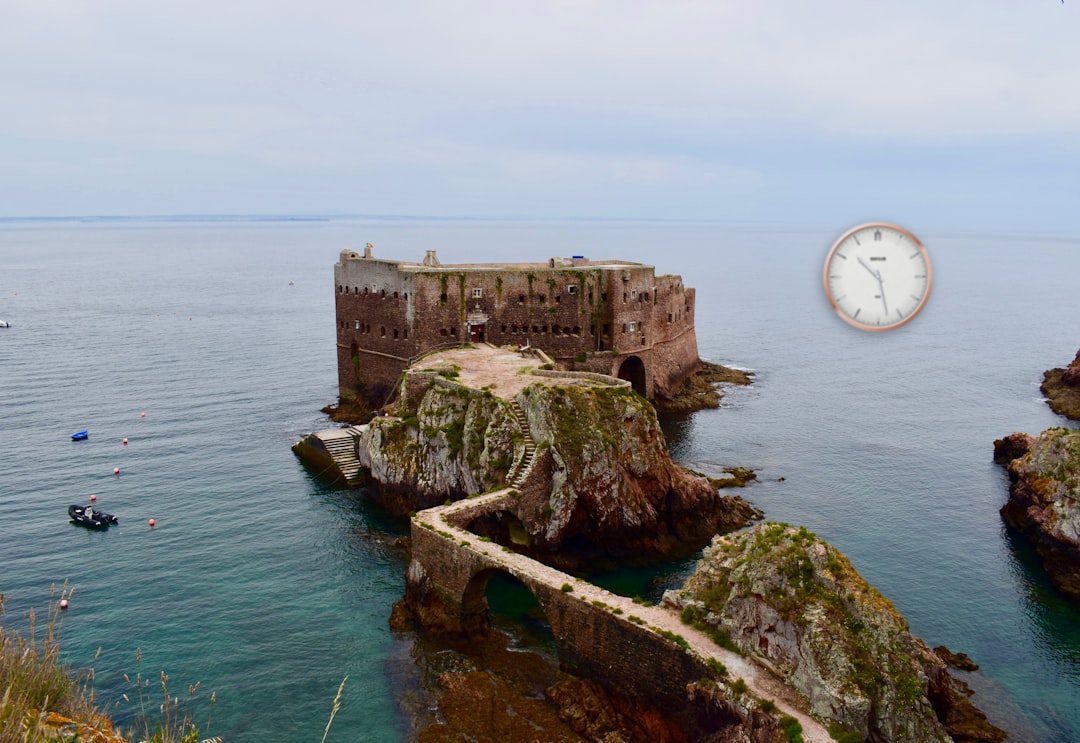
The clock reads 10h28
